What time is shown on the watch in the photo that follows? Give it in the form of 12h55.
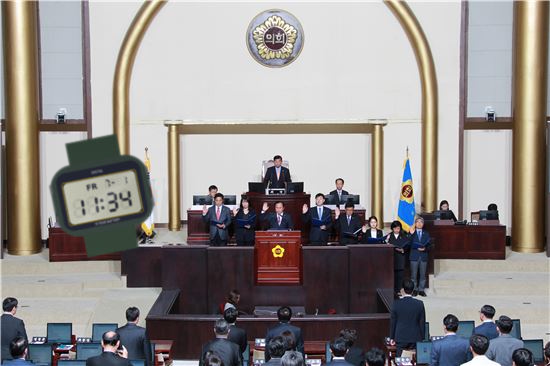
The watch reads 11h34
